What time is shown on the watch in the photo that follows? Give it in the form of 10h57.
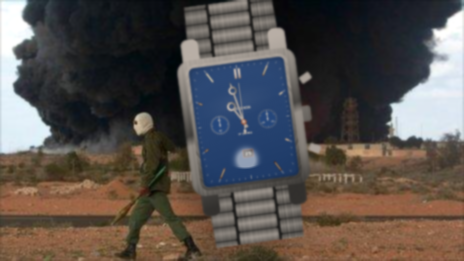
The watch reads 10h58
